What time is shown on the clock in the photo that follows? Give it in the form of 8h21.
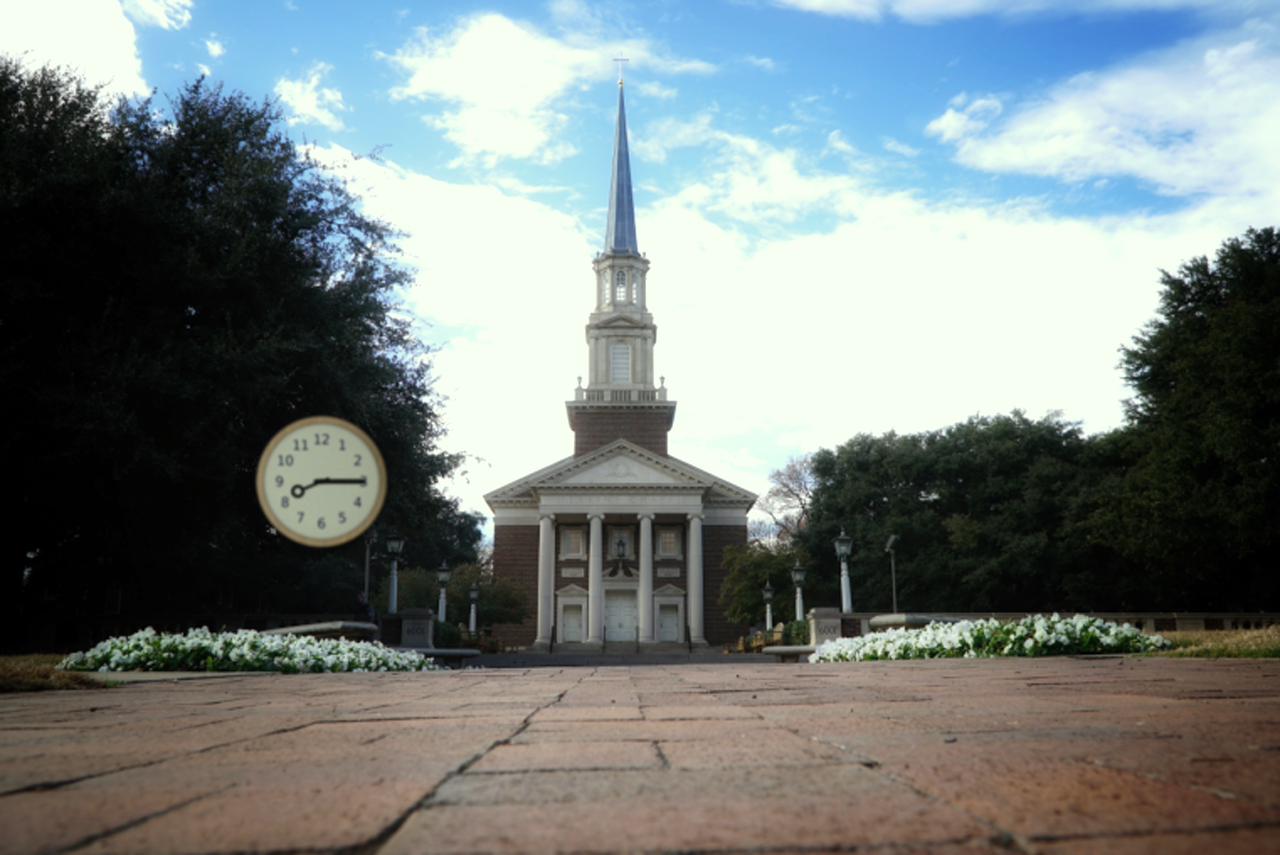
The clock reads 8h15
